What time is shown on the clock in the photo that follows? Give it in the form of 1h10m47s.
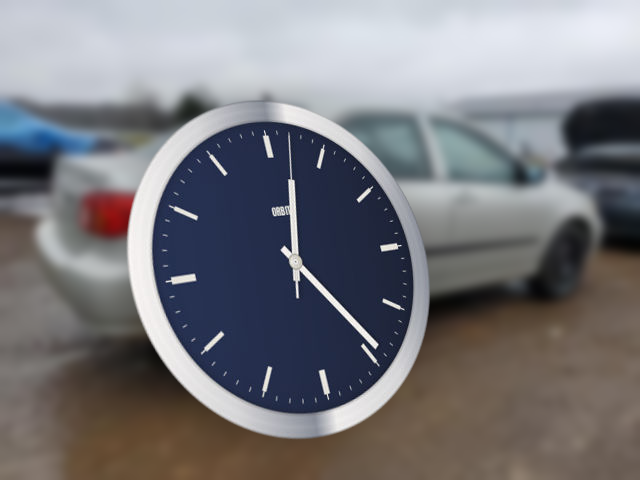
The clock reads 12h24m02s
